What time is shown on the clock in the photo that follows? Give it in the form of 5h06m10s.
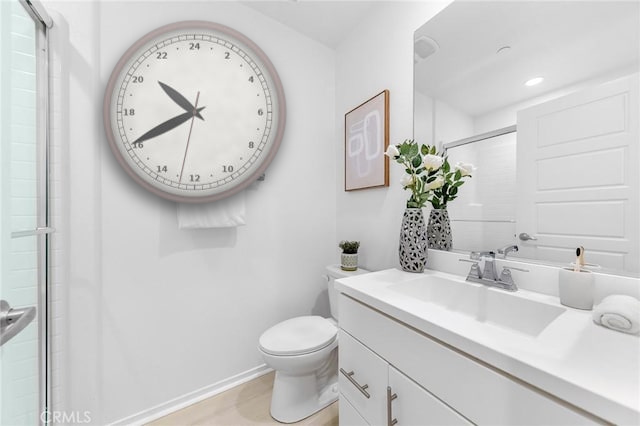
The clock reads 20h40m32s
